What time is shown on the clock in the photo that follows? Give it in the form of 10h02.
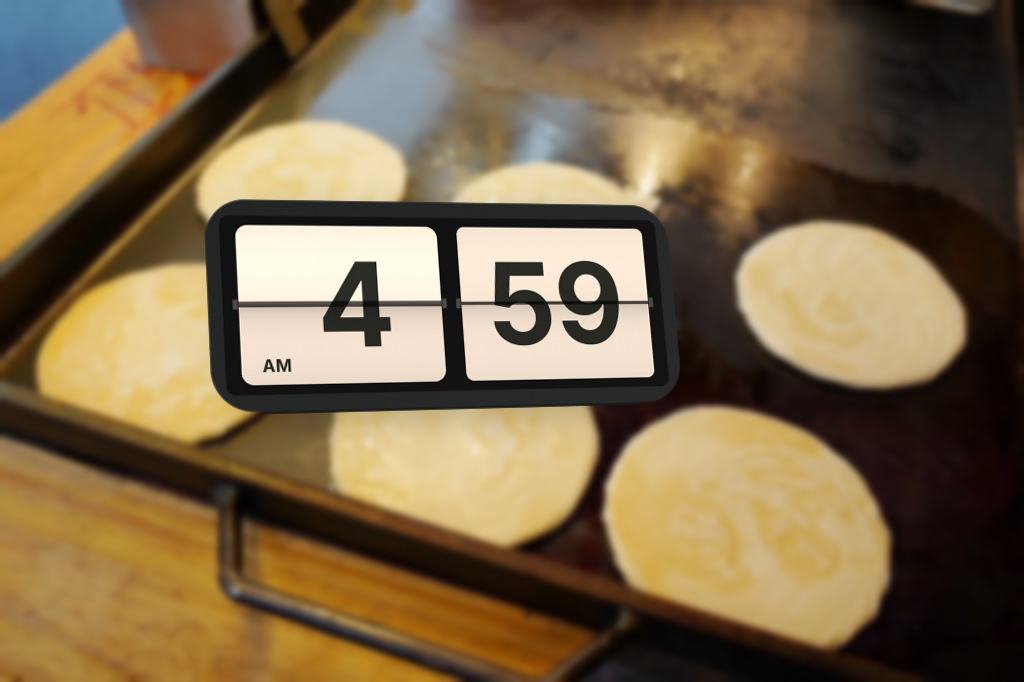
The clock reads 4h59
